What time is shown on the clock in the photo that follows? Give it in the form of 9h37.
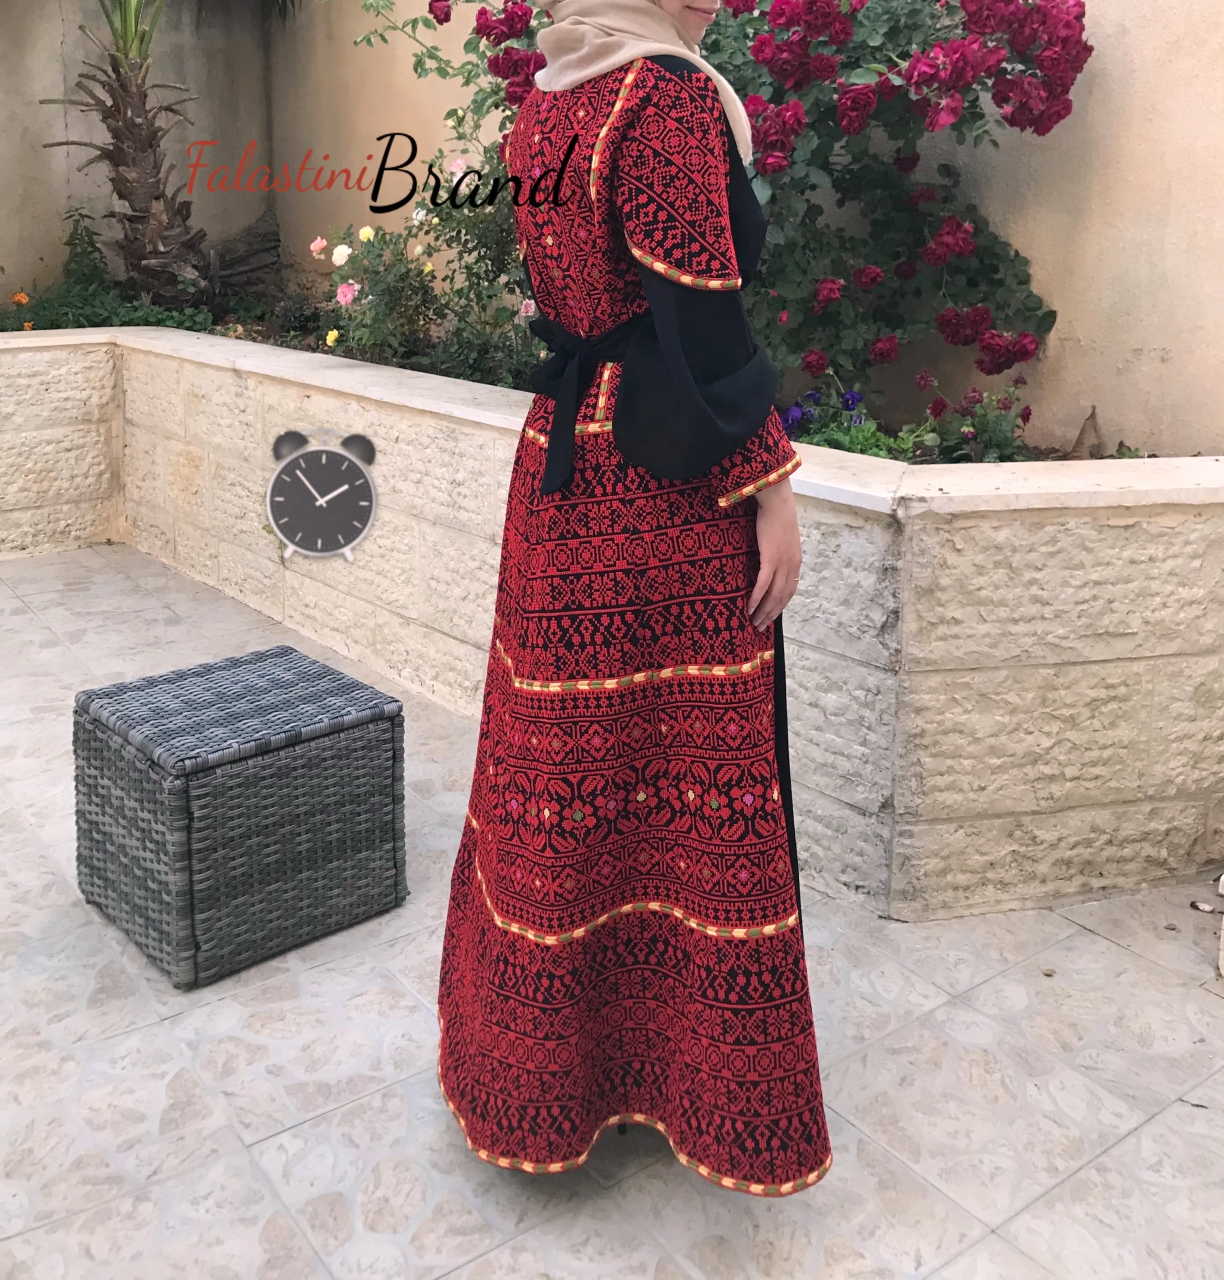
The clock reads 1h53
